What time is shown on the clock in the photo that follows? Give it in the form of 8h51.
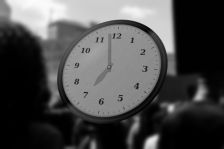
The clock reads 6h58
